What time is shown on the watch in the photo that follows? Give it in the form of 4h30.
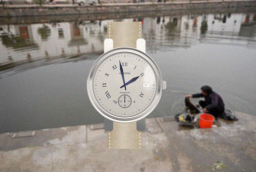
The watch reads 1h58
